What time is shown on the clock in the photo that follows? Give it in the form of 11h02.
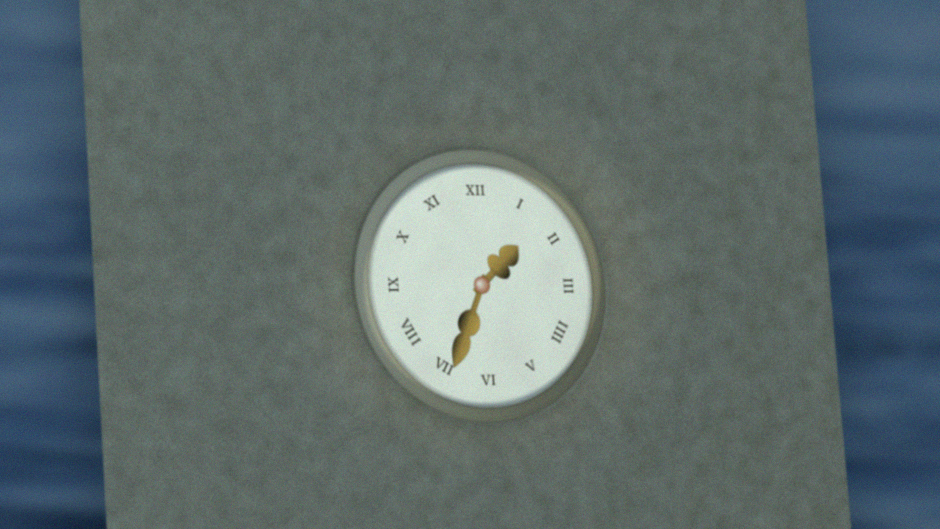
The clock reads 1h34
